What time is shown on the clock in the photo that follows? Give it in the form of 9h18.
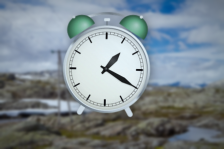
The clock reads 1h20
